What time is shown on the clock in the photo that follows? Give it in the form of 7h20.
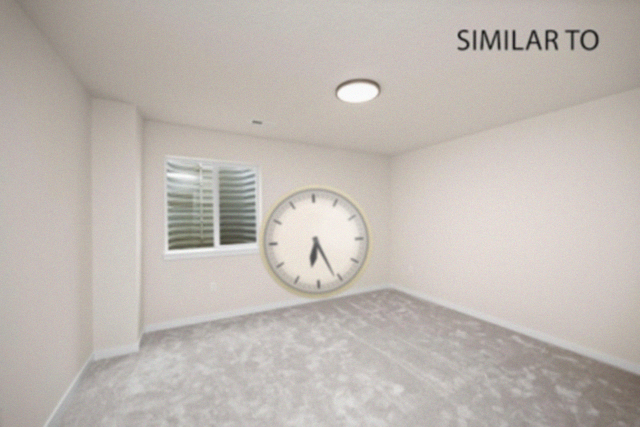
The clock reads 6h26
